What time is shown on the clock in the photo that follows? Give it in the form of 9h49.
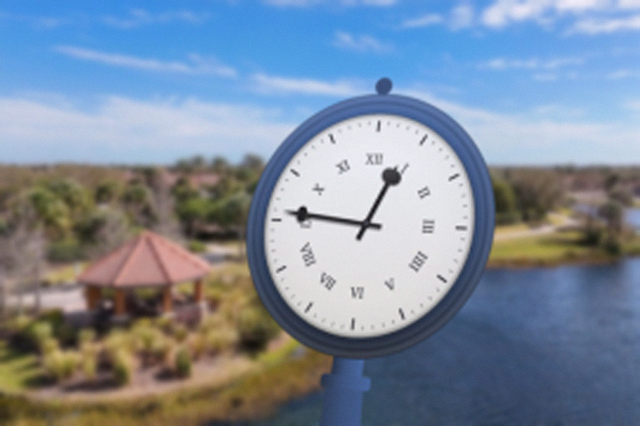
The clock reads 12h46
